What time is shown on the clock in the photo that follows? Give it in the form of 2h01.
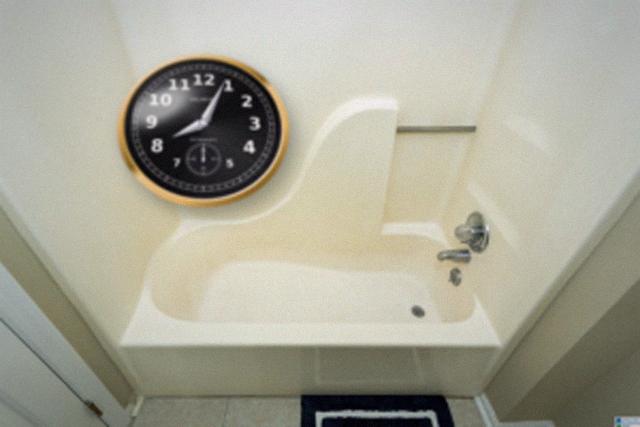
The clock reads 8h04
